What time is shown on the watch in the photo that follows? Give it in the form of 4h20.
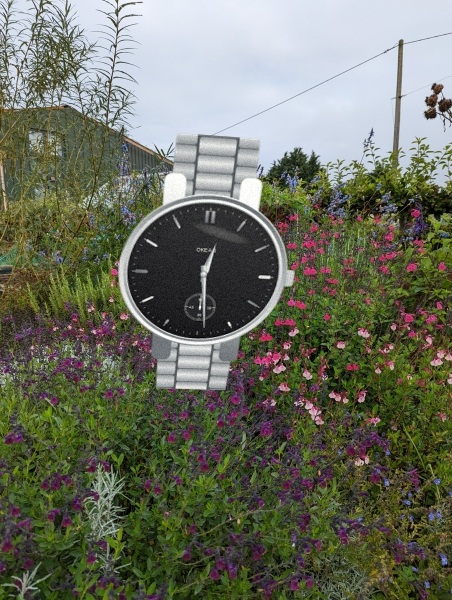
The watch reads 12h29
